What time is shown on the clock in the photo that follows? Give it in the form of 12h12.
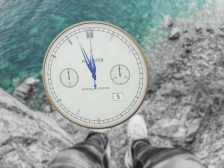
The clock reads 11h57
